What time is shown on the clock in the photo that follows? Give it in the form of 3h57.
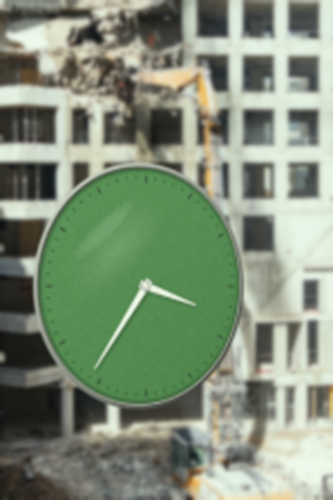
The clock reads 3h36
